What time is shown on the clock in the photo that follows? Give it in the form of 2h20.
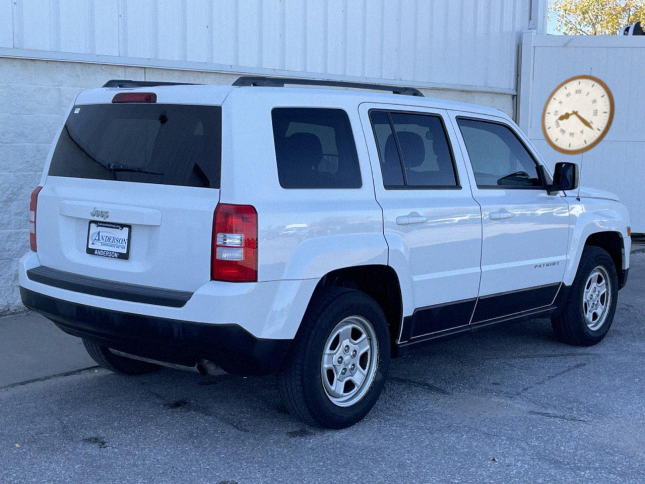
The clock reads 8h21
